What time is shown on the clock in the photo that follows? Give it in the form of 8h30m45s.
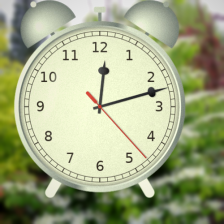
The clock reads 12h12m23s
